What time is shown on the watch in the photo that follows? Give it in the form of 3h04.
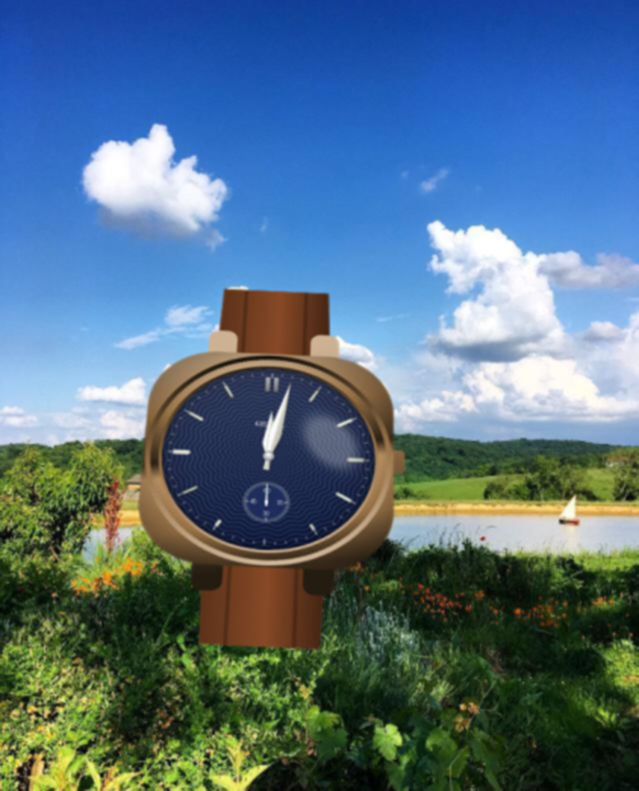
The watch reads 12h02
